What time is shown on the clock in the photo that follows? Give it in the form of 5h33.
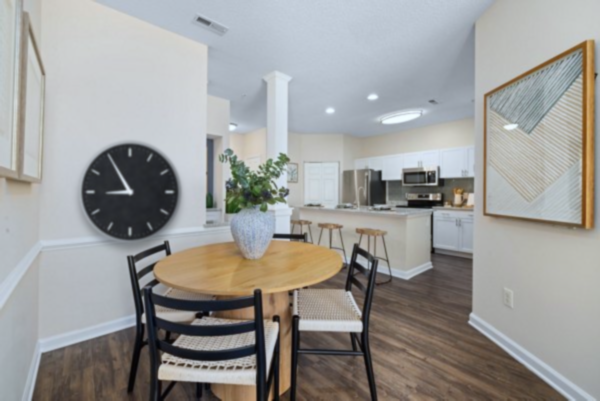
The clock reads 8h55
